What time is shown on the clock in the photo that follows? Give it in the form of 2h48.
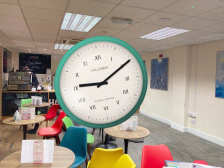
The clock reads 9h10
